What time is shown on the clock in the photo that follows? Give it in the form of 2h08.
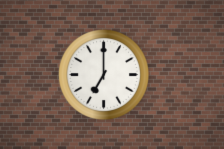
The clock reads 7h00
